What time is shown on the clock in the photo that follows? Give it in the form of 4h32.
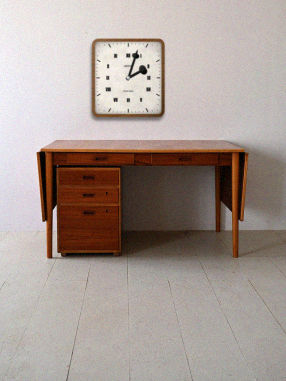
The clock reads 2h03
